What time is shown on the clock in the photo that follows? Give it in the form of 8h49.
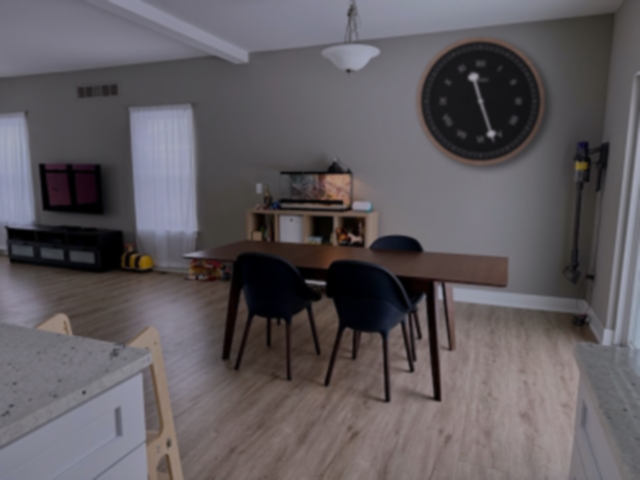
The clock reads 11h27
